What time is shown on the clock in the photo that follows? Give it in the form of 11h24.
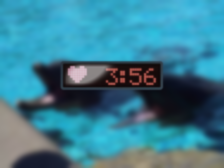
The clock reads 3h56
